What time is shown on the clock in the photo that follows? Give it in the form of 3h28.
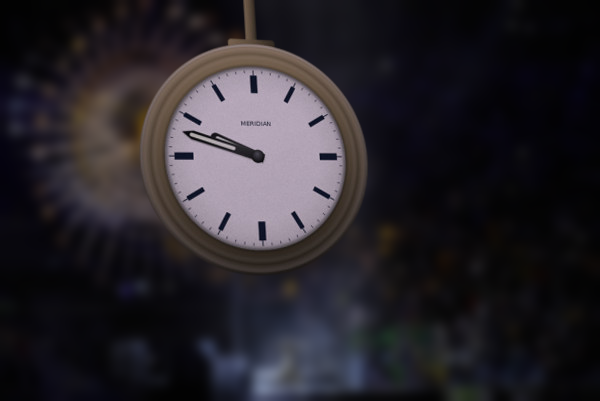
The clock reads 9h48
